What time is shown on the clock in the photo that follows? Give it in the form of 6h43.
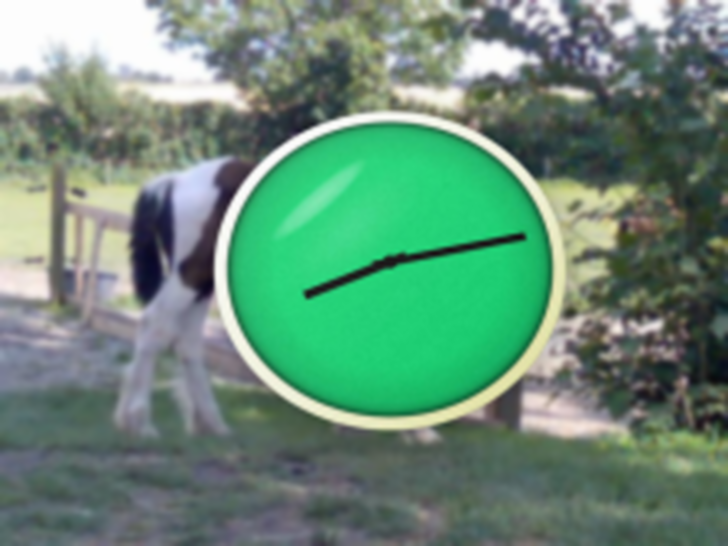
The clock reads 8h13
